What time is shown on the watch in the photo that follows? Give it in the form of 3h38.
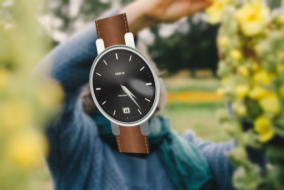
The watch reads 4h24
